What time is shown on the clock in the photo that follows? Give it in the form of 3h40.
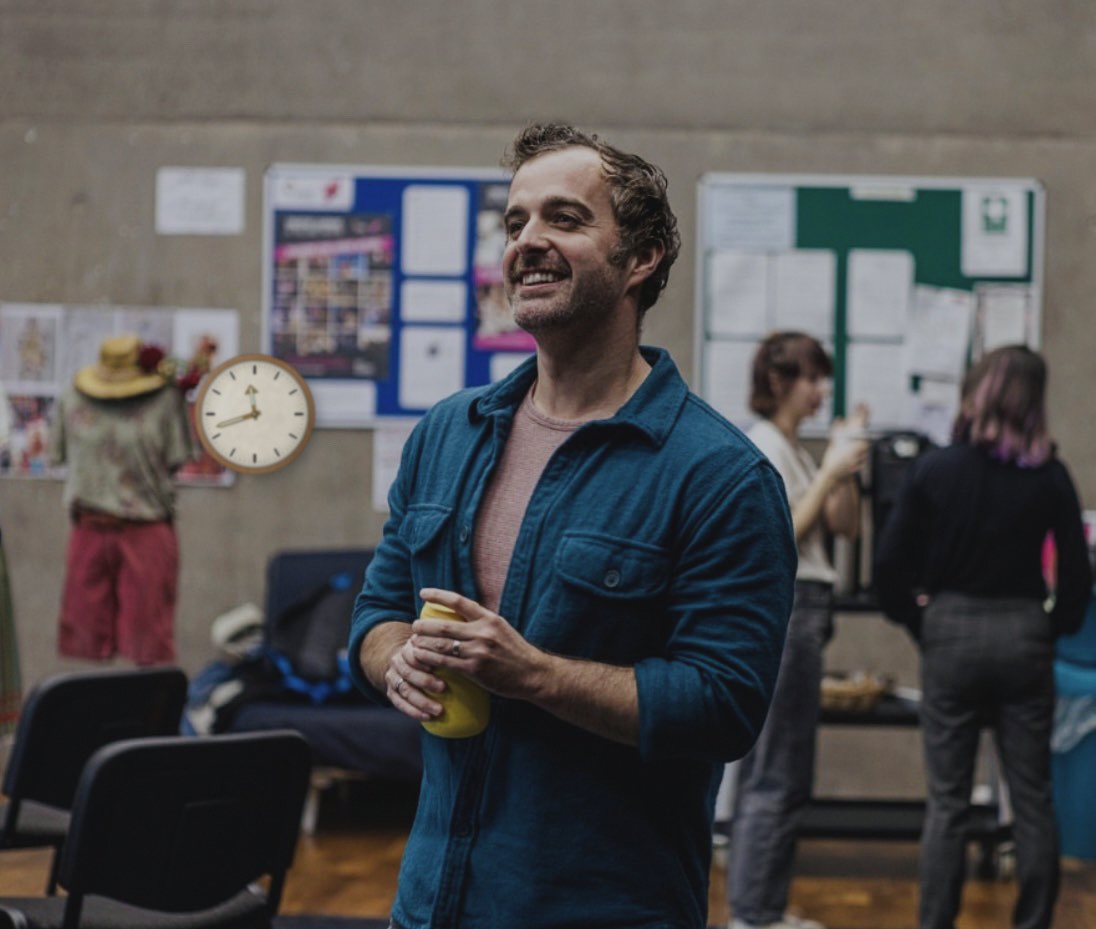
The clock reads 11h42
